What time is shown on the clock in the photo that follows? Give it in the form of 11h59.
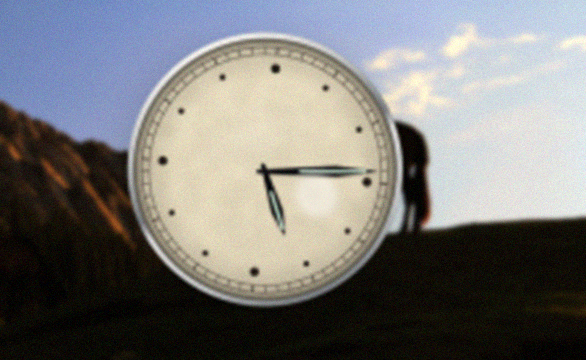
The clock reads 5h14
